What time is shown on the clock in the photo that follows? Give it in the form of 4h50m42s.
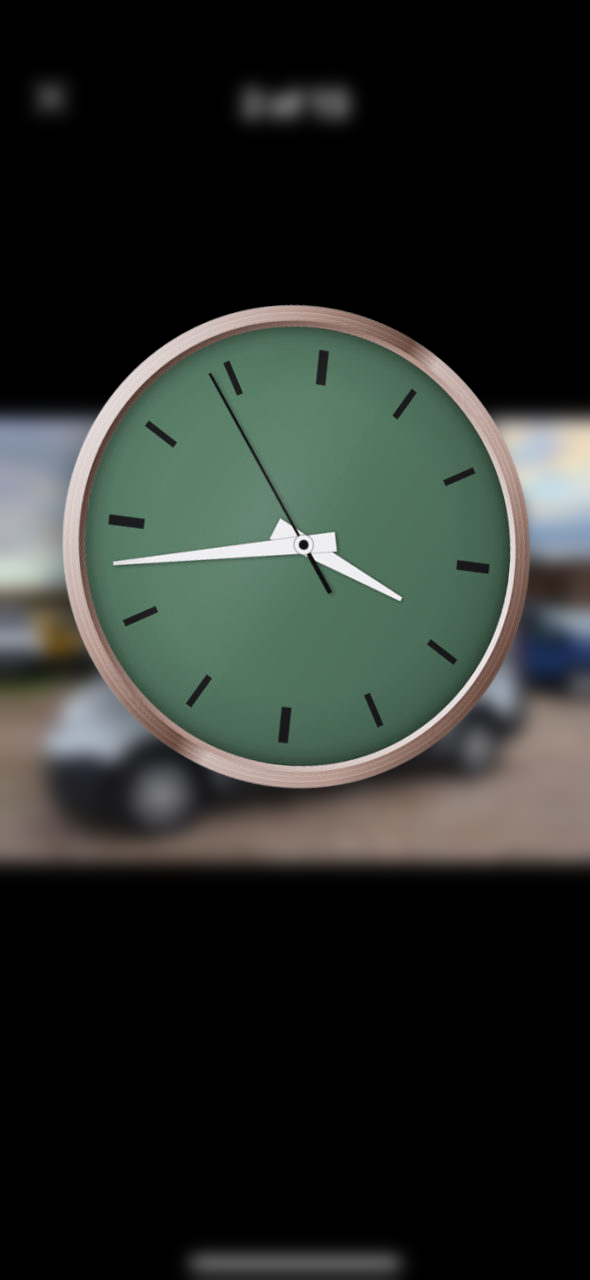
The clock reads 3h42m54s
